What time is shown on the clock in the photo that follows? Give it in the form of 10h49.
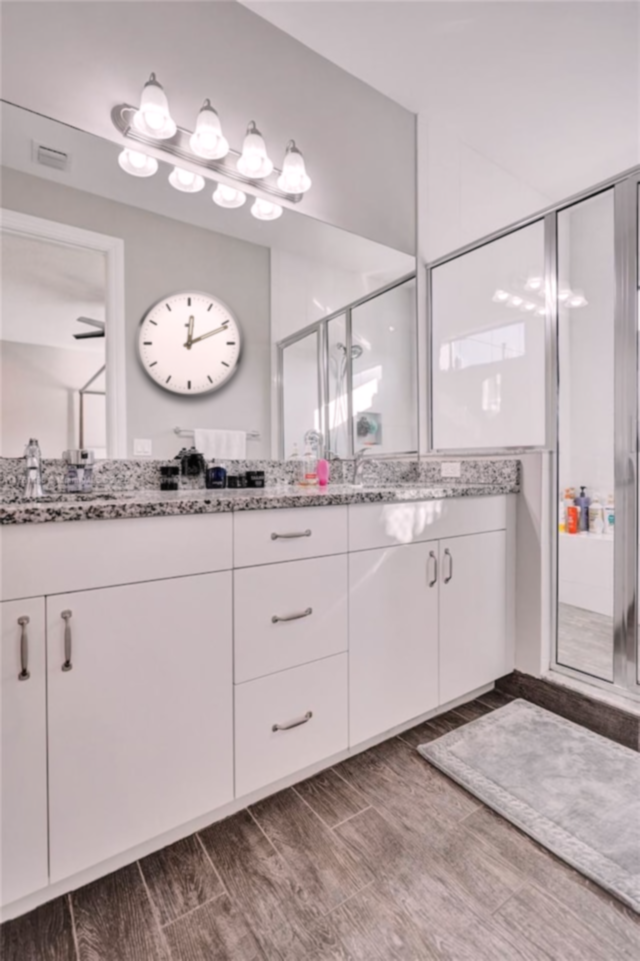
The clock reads 12h11
